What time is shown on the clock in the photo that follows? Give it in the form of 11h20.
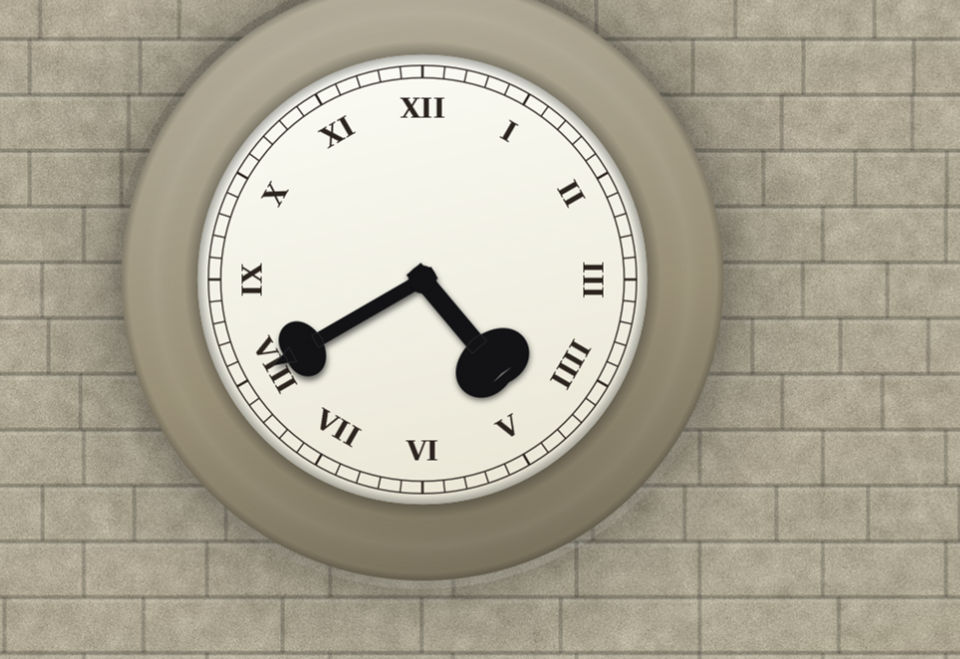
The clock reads 4h40
